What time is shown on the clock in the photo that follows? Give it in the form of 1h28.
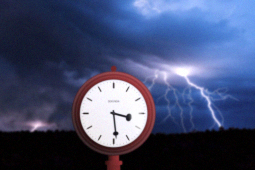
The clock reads 3h29
